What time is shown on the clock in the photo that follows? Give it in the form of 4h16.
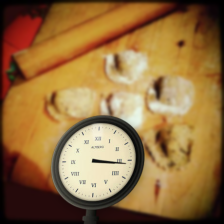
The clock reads 3h16
